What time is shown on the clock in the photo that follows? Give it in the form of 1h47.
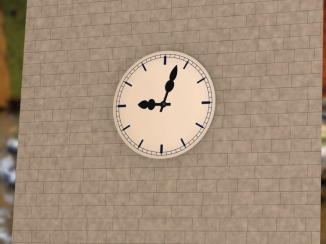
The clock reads 9h03
